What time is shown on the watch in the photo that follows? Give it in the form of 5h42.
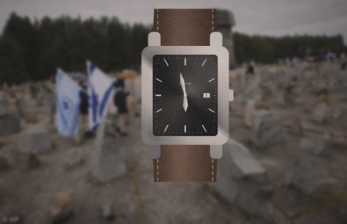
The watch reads 5h58
